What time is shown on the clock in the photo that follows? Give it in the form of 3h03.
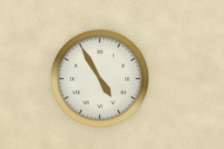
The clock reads 4h55
